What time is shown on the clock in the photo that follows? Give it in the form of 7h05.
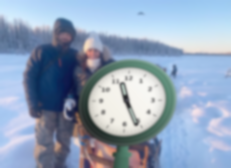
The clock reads 11h26
